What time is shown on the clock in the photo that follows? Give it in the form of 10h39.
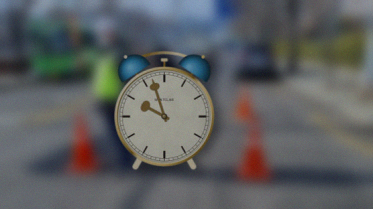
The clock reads 9h57
